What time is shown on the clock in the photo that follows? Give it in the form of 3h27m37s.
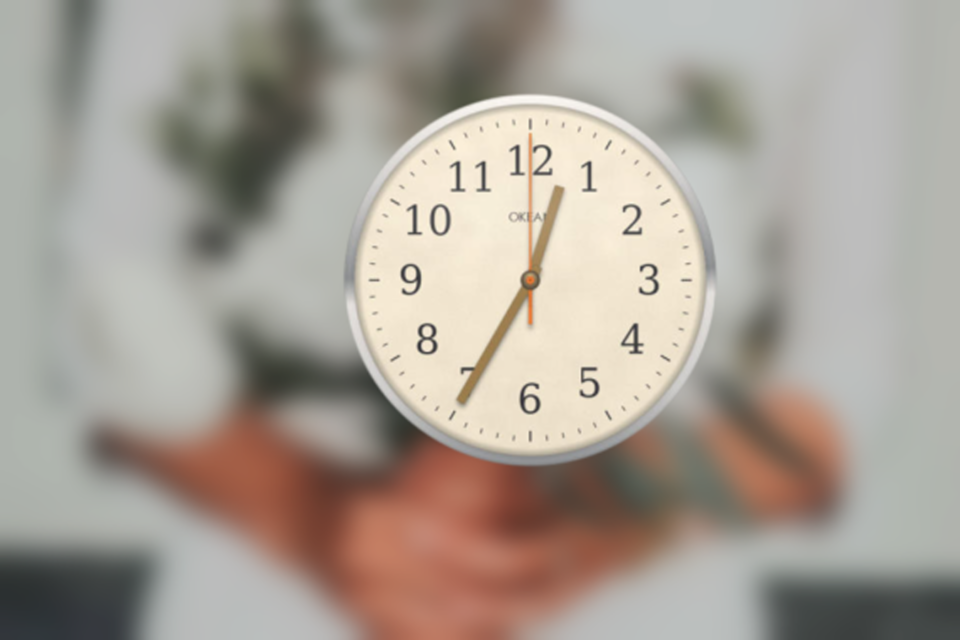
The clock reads 12h35m00s
